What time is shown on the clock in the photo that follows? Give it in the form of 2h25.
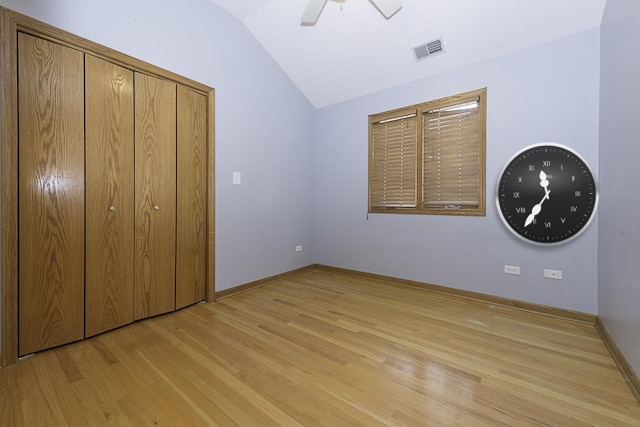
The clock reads 11h36
